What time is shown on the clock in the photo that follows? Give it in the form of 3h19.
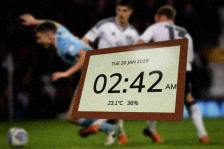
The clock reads 2h42
